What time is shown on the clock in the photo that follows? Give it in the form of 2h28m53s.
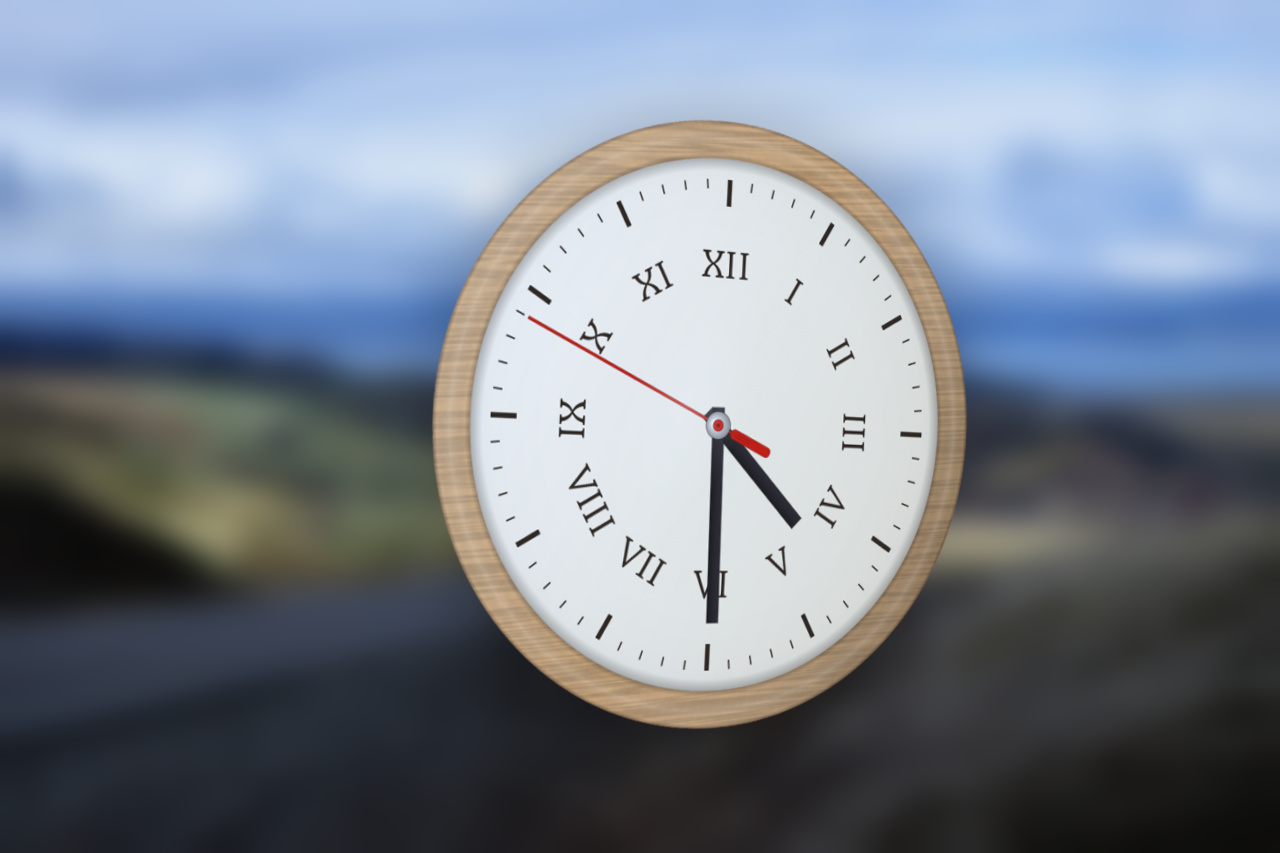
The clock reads 4h29m49s
